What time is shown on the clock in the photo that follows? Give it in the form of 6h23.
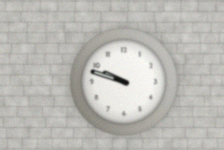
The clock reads 9h48
